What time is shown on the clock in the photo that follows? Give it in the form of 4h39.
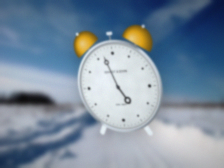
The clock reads 4h57
